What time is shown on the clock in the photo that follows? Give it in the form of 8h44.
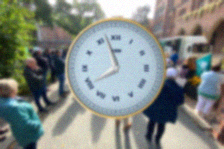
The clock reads 7h57
